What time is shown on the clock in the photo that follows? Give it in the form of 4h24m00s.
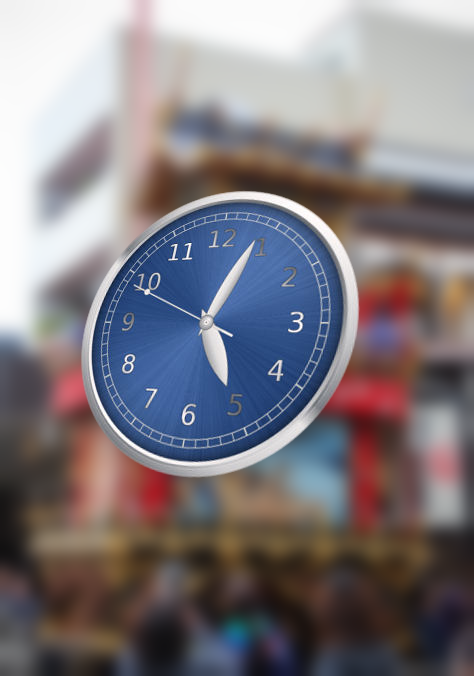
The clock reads 5h03m49s
